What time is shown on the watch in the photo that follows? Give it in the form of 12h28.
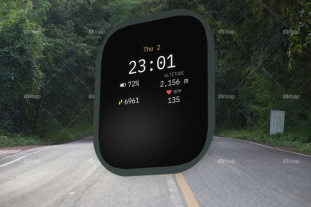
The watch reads 23h01
